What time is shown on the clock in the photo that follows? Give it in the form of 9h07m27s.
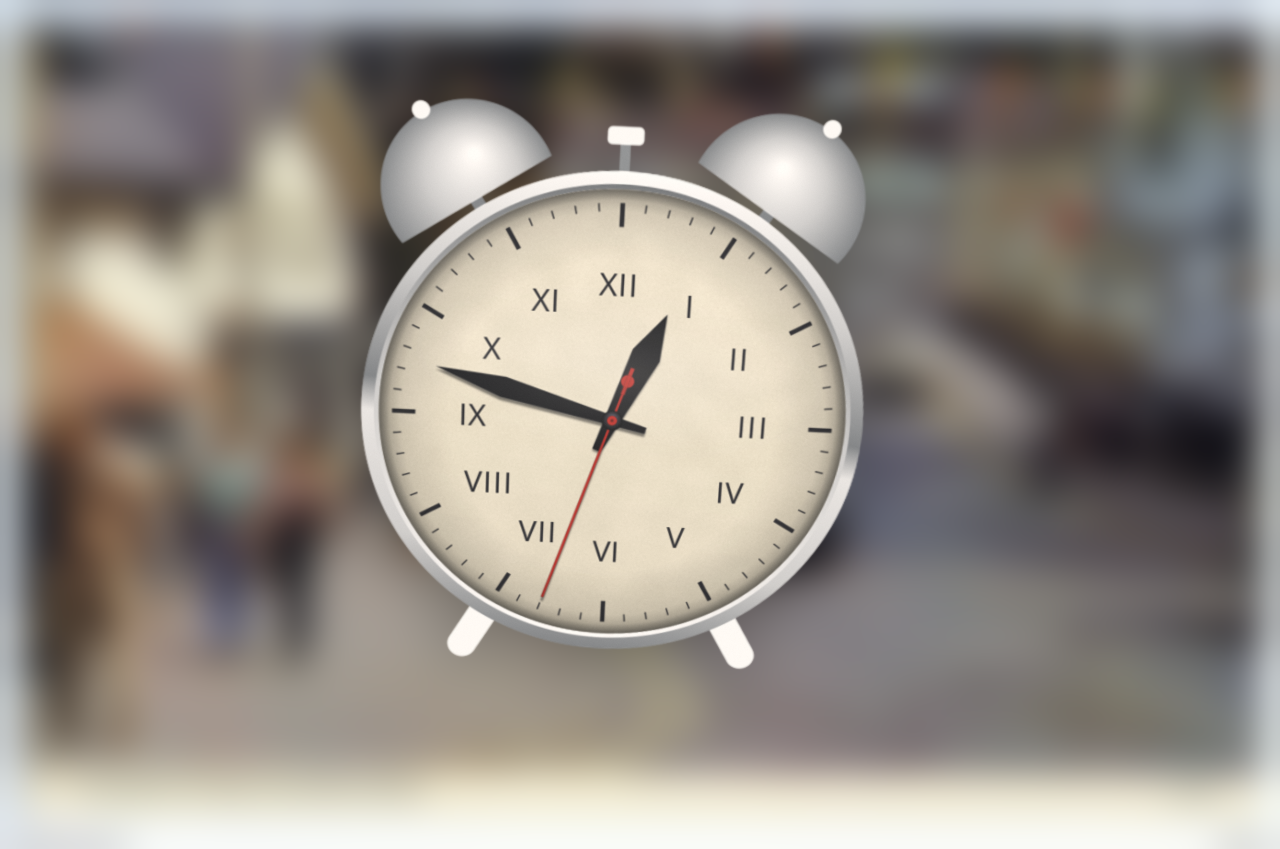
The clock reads 12h47m33s
